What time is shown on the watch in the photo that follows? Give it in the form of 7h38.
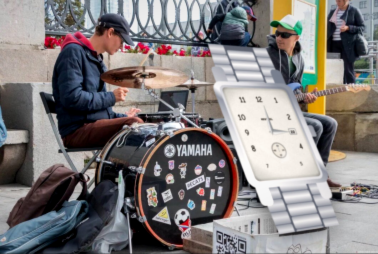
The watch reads 3h01
